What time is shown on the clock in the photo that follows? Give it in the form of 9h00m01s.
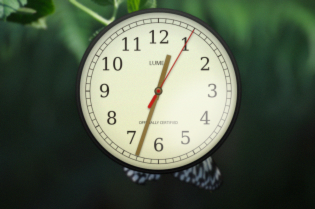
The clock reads 12h33m05s
